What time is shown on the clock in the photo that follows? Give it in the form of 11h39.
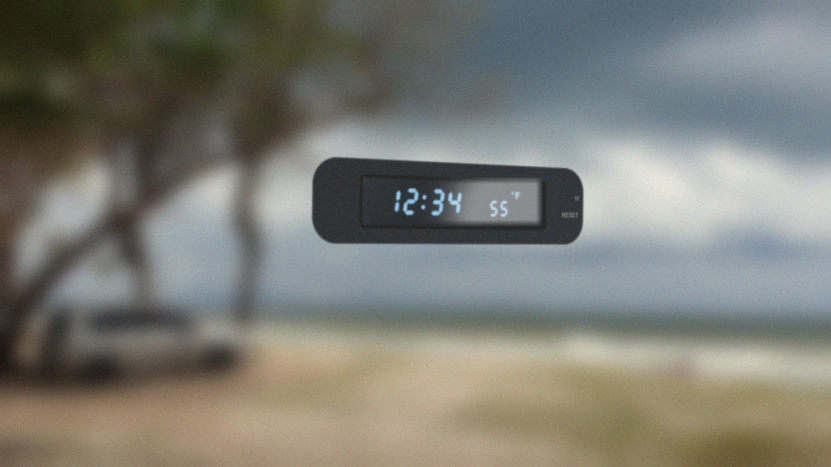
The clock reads 12h34
